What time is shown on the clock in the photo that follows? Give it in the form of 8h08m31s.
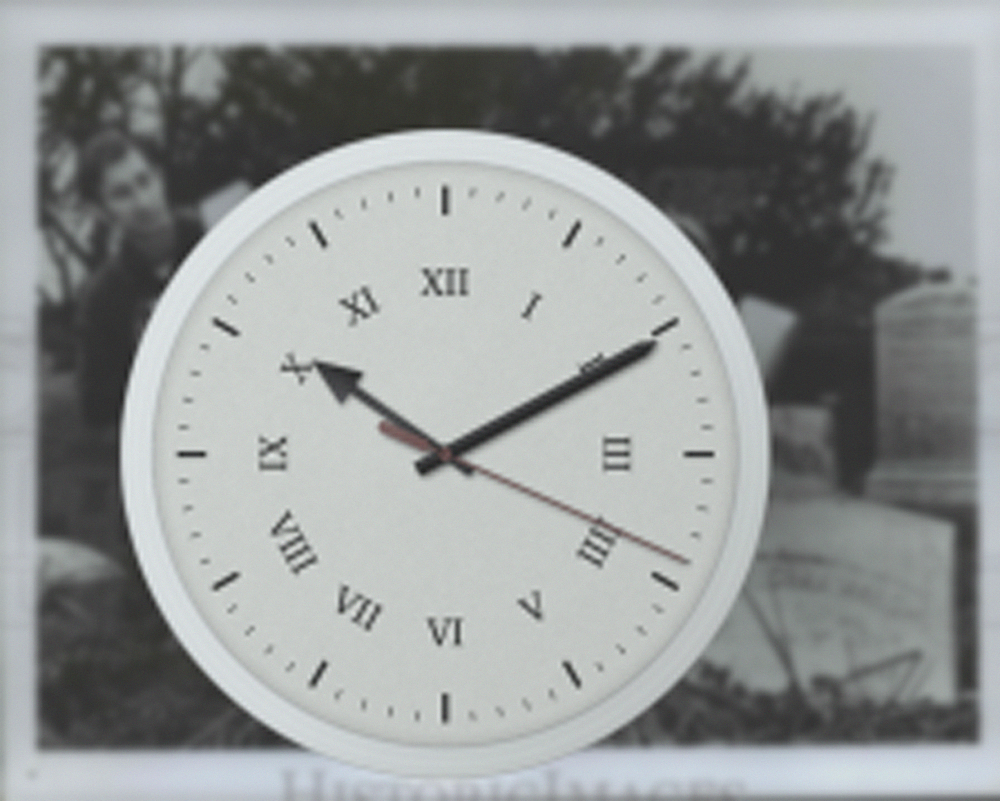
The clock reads 10h10m19s
